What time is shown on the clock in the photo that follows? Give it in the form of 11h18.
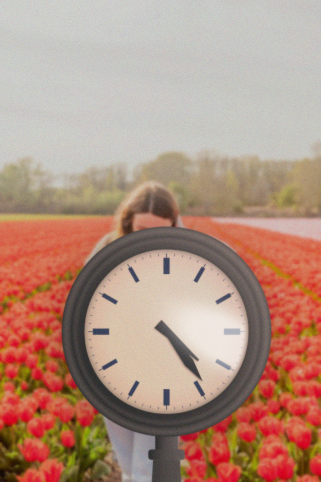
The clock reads 4h24
